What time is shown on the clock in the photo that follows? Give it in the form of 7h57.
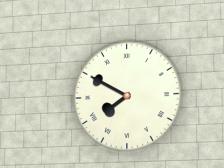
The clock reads 7h50
